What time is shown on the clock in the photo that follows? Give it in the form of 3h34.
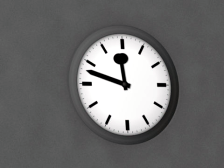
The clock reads 11h48
